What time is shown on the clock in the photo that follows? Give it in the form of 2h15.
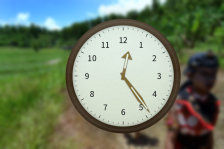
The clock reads 12h24
